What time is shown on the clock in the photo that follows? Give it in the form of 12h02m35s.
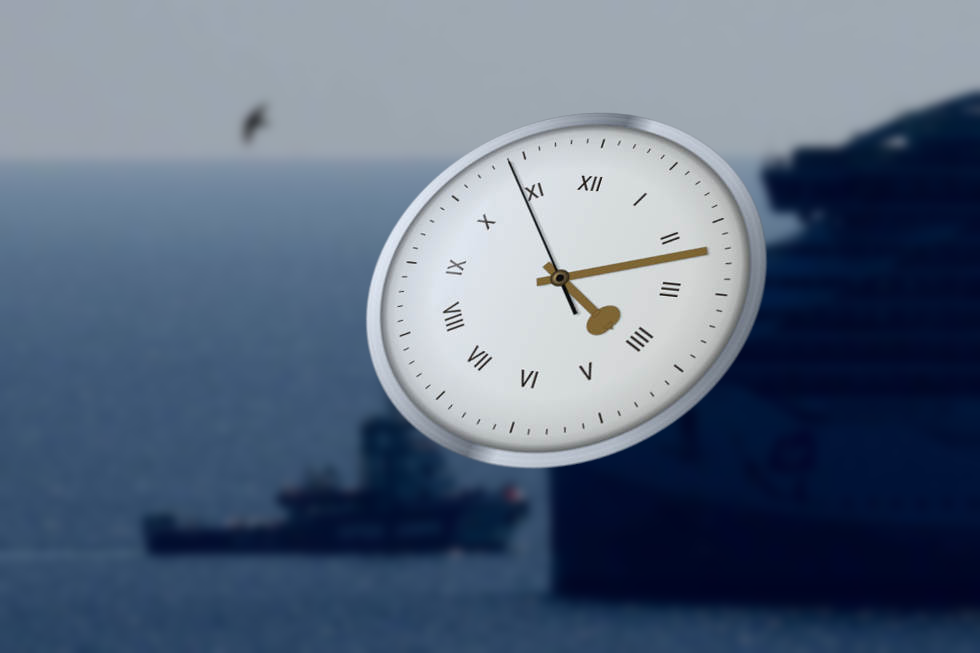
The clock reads 4h11m54s
